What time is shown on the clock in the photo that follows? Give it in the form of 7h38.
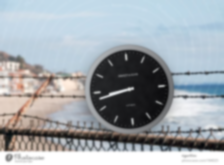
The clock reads 8h43
